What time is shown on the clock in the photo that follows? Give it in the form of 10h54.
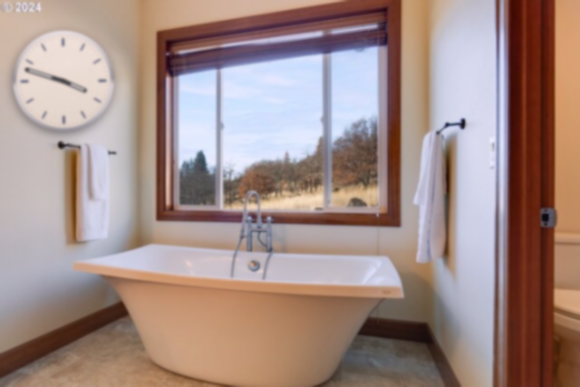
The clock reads 3h48
